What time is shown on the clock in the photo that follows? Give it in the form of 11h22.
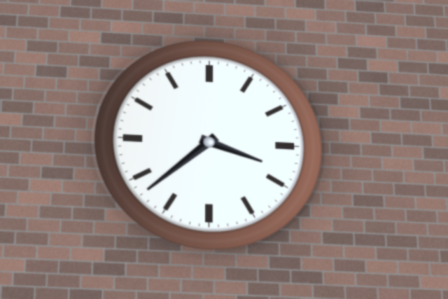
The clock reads 3h38
